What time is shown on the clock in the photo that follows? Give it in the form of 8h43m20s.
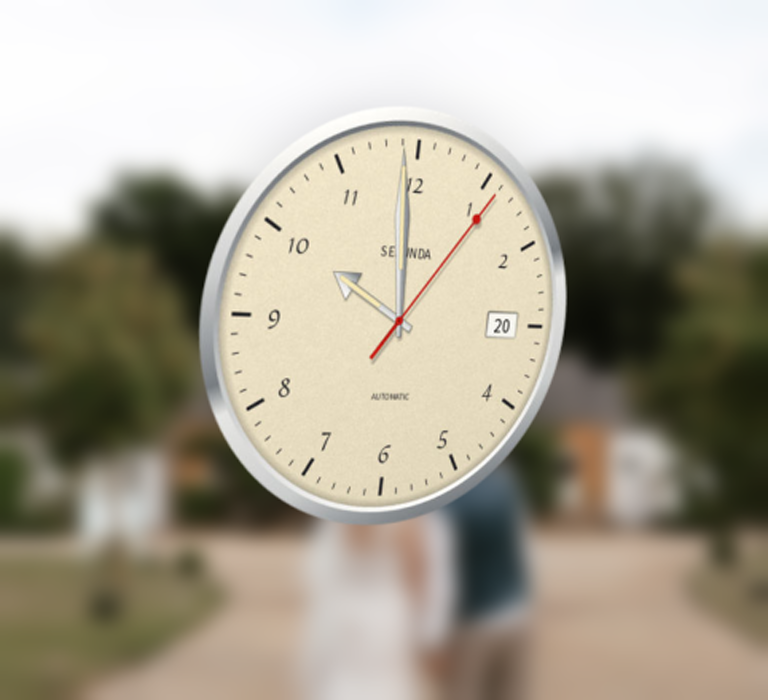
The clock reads 9h59m06s
